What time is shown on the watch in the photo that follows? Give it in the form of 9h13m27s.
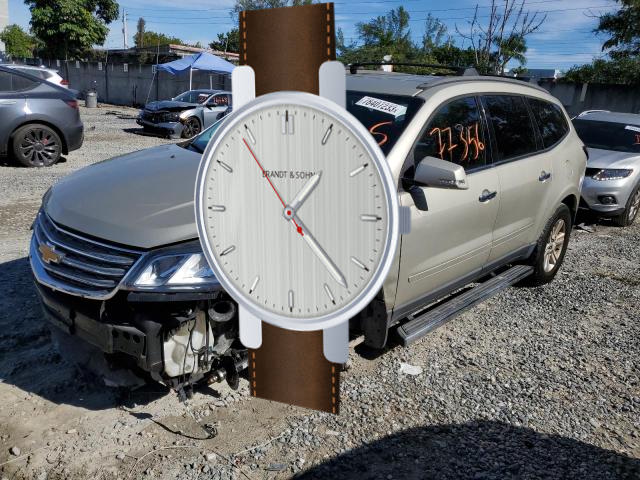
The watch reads 1h22m54s
